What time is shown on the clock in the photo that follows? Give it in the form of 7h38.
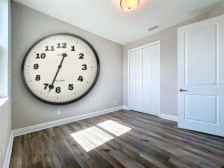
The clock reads 12h33
